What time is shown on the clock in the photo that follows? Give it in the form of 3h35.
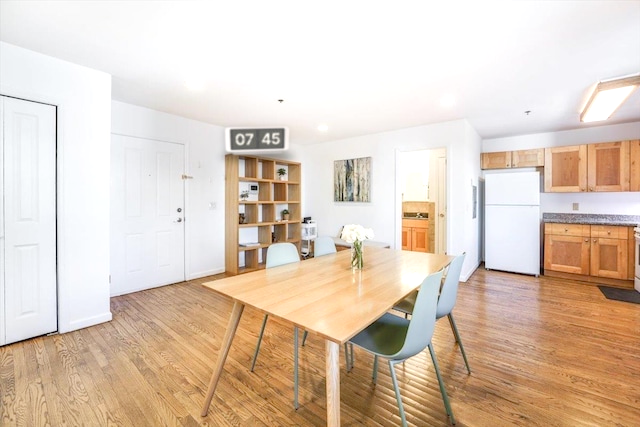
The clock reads 7h45
